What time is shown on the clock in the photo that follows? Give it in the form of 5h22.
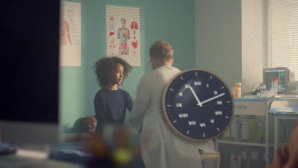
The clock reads 11h12
